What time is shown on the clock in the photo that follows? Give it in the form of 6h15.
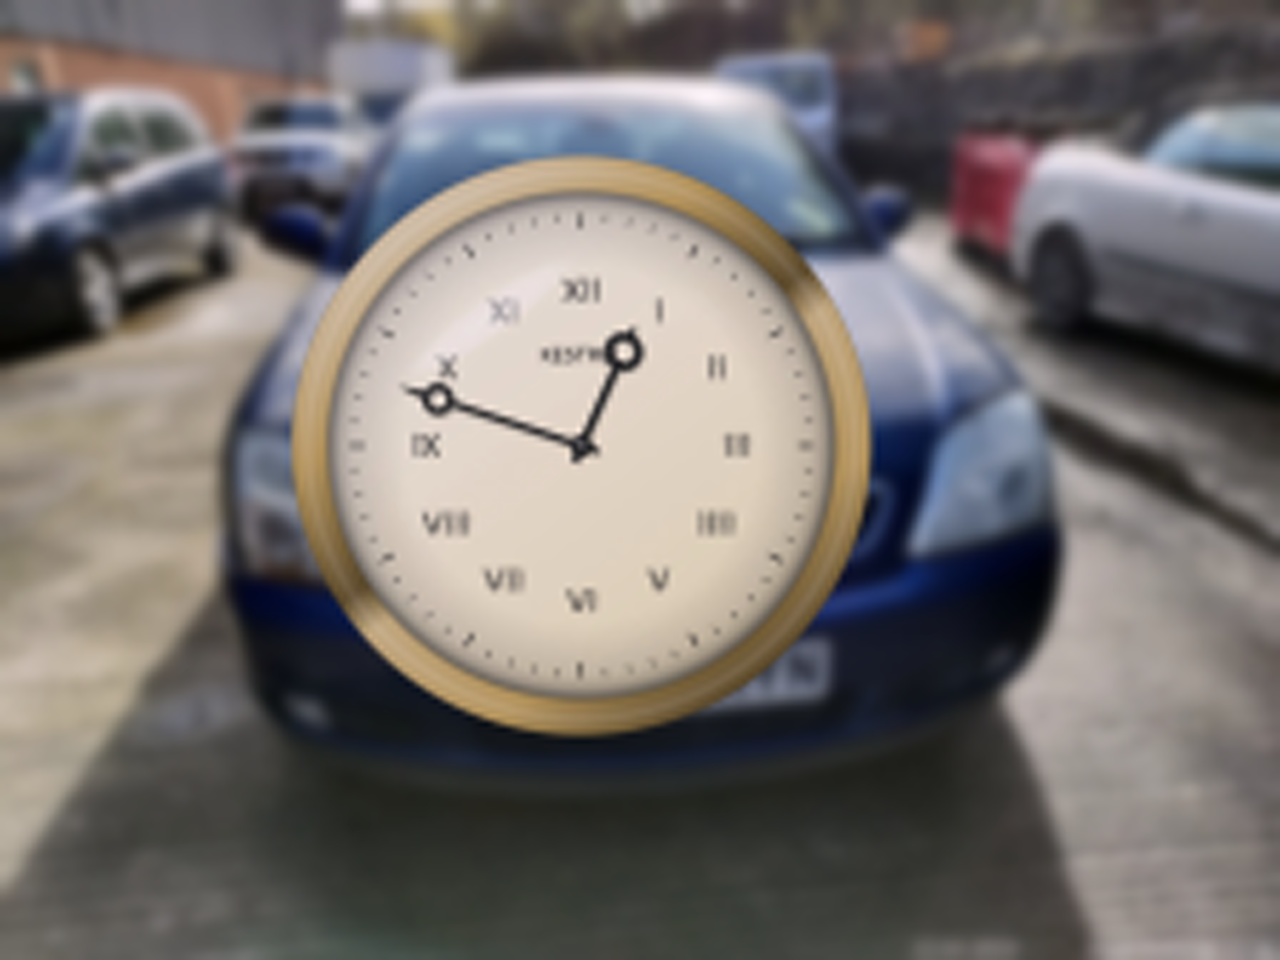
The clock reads 12h48
